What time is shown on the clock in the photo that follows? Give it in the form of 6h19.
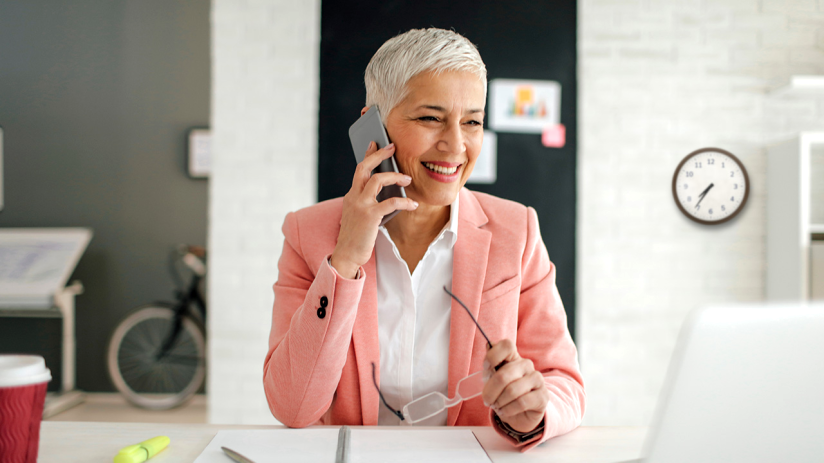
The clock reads 7h36
